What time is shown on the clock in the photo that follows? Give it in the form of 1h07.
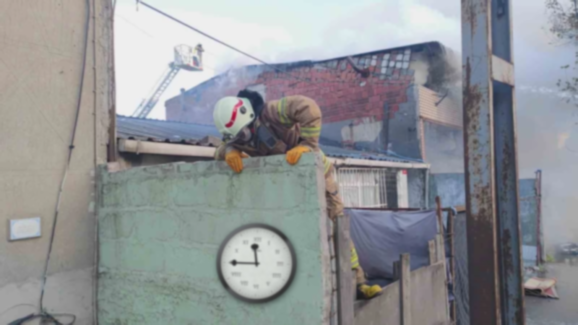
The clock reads 11h45
